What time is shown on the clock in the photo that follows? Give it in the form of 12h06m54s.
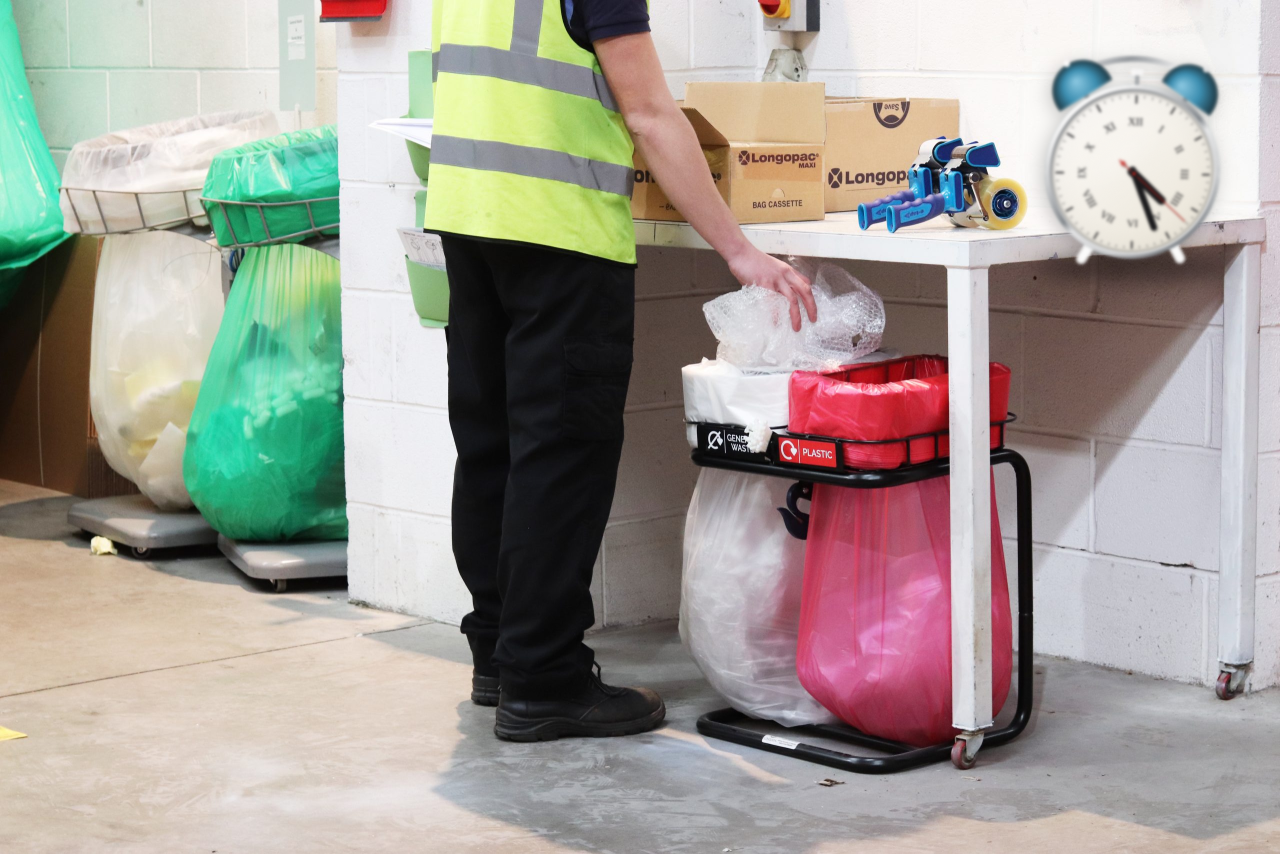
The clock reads 4h26m22s
